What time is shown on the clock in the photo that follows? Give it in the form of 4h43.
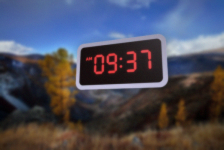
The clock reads 9h37
